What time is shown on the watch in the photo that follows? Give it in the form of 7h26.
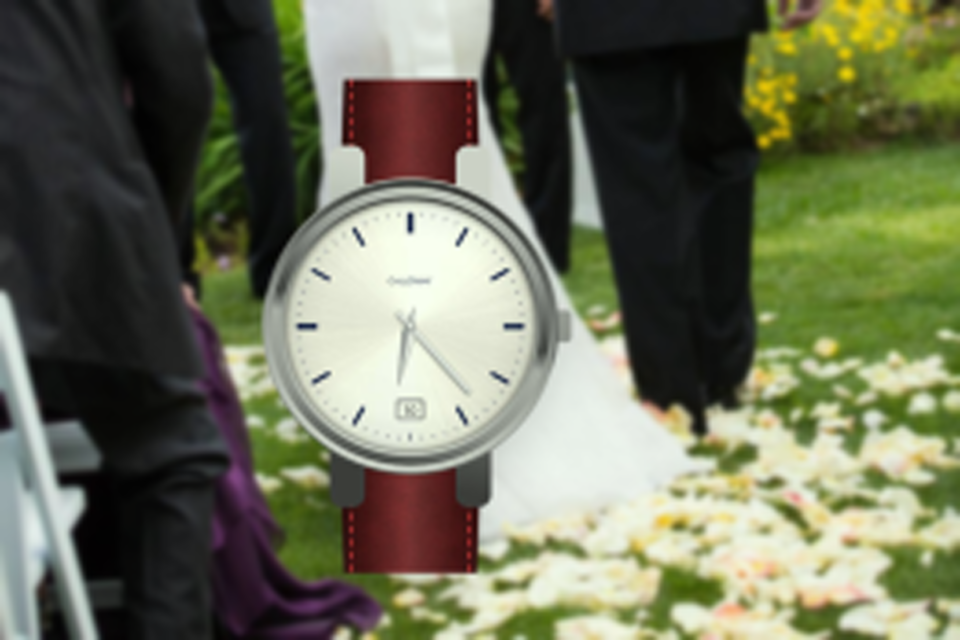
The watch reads 6h23
